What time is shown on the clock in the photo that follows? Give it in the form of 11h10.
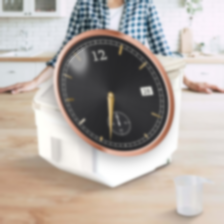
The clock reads 6h33
